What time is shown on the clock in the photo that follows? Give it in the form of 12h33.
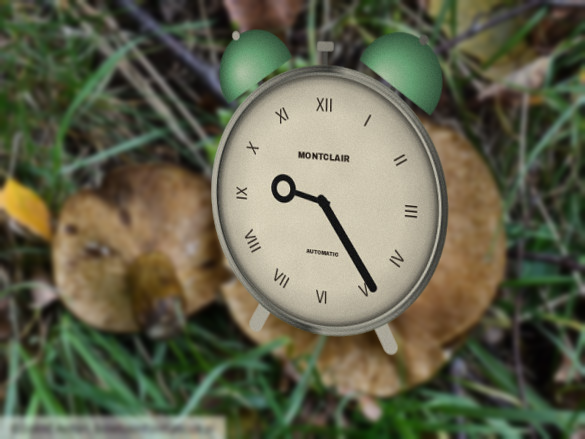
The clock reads 9h24
